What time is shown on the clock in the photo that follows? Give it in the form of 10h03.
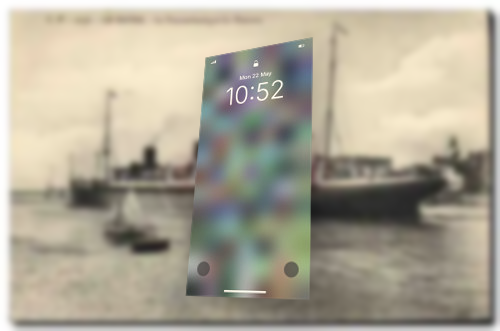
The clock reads 10h52
